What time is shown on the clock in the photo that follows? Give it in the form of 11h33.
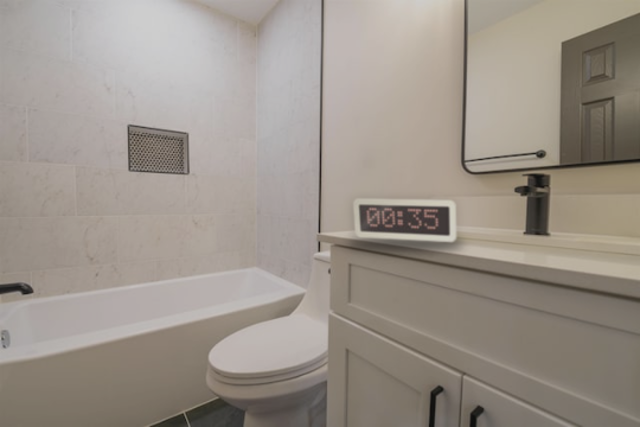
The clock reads 0h35
